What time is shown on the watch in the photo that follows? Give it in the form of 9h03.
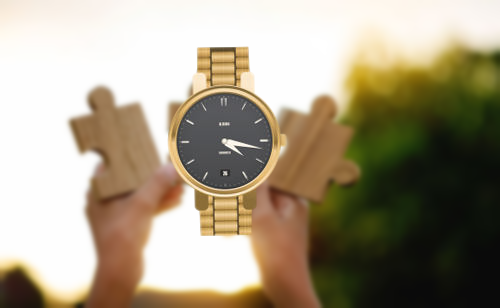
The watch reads 4h17
